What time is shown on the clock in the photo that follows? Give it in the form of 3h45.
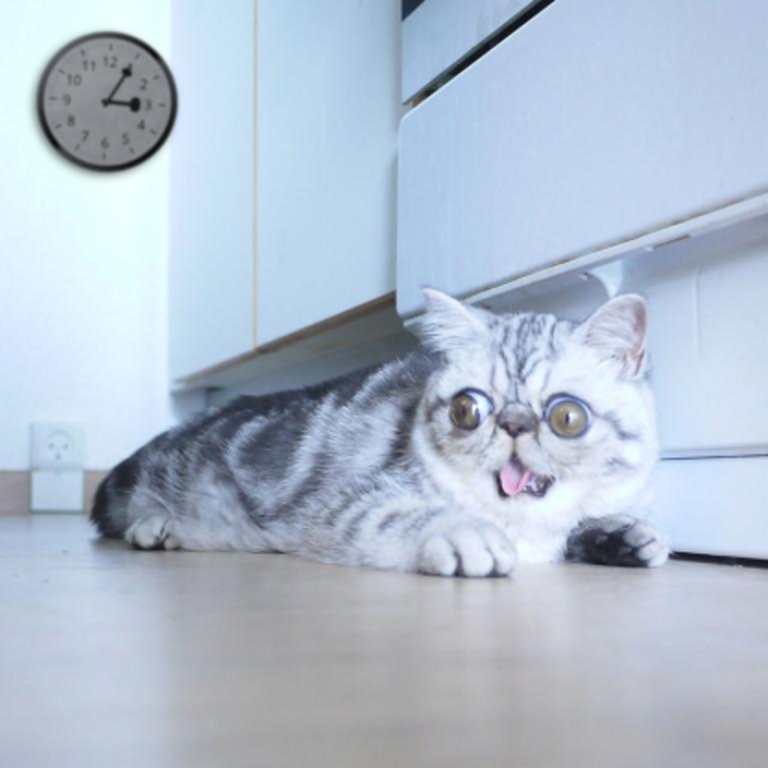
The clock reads 3h05
